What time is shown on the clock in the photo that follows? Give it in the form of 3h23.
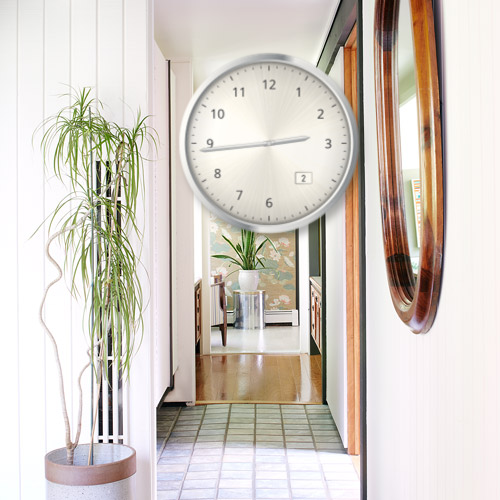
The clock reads 2h44
